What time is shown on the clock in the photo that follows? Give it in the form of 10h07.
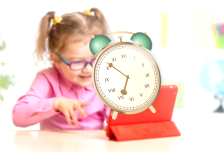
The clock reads 6h52
